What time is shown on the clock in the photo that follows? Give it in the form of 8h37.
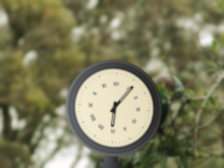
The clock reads 6h06
